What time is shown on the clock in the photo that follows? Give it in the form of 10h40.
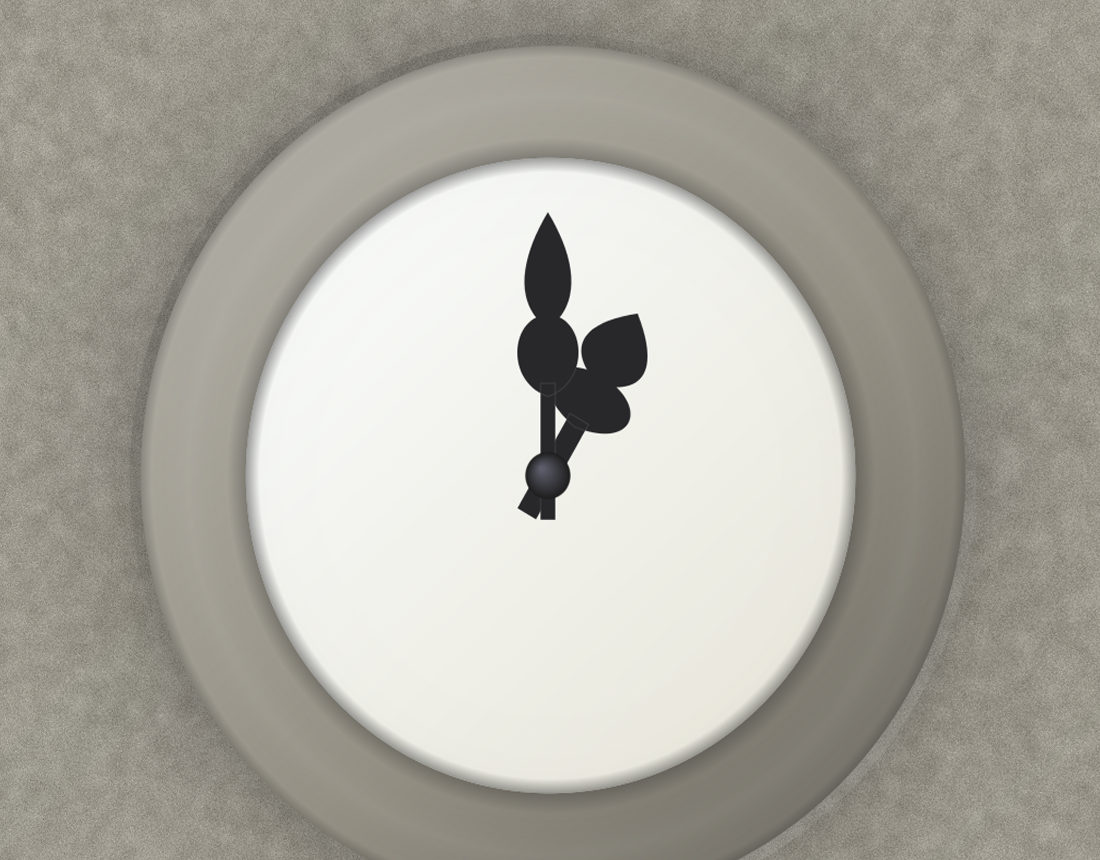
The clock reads 1h00
